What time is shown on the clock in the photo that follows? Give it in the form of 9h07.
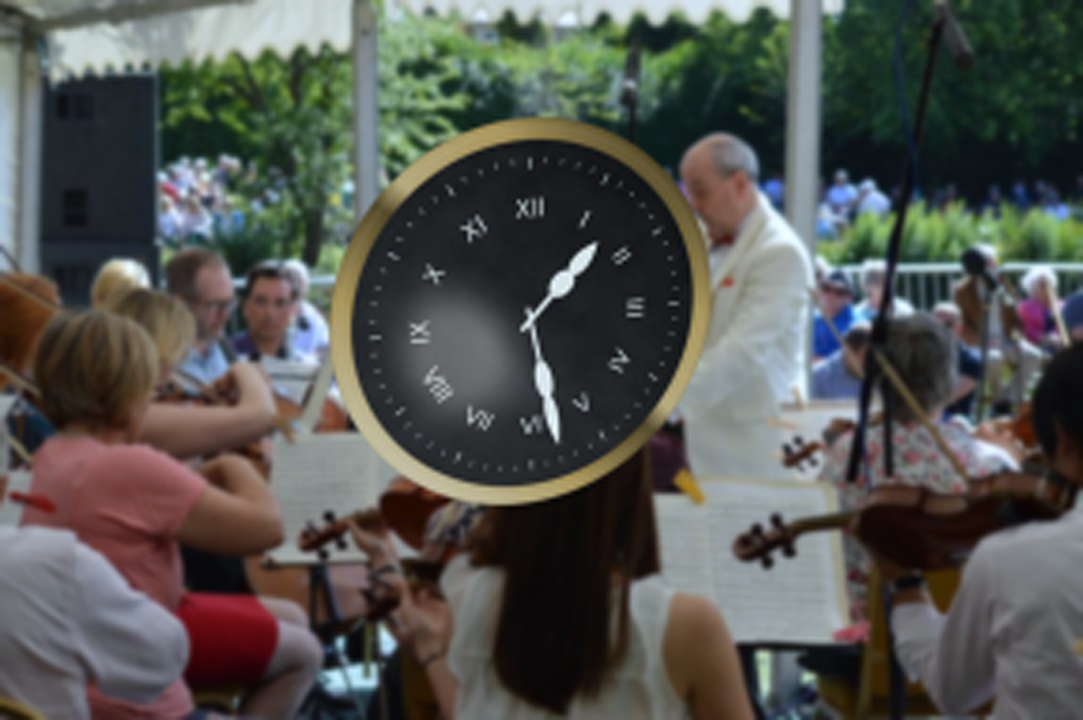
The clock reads 1h28
